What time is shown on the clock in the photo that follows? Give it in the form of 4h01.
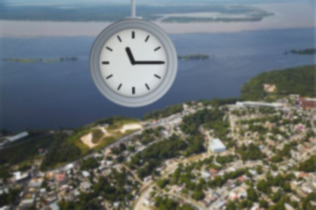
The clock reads 11h15
